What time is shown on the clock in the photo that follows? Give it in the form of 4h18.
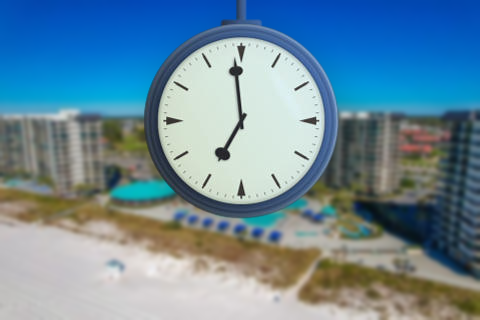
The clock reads 6h59
